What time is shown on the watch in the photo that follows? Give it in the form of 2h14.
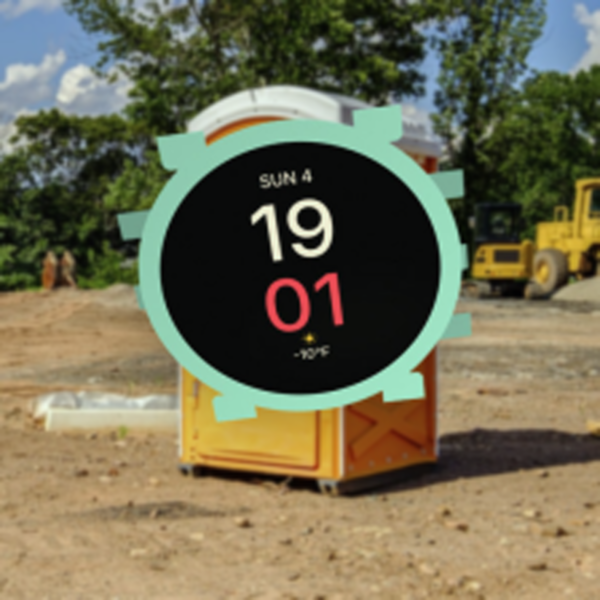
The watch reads 19h01
